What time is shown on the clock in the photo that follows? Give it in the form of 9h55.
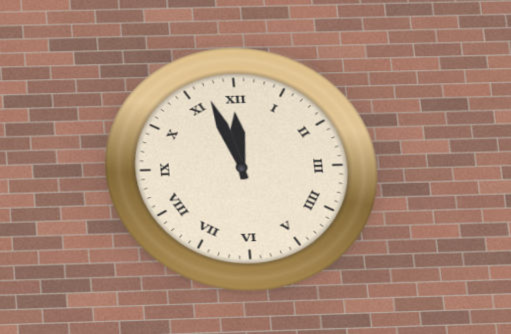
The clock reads 11h57
